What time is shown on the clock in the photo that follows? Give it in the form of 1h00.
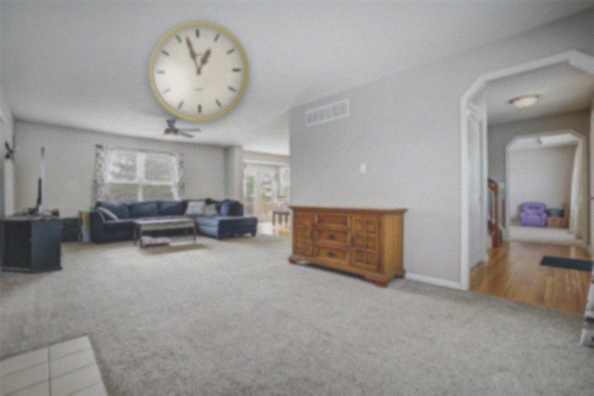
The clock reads 12h57
